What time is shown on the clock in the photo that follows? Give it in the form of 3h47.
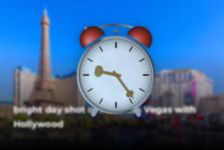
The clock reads 9h24
